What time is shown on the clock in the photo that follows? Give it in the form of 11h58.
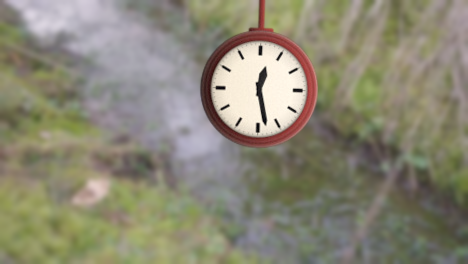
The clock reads 12h28
